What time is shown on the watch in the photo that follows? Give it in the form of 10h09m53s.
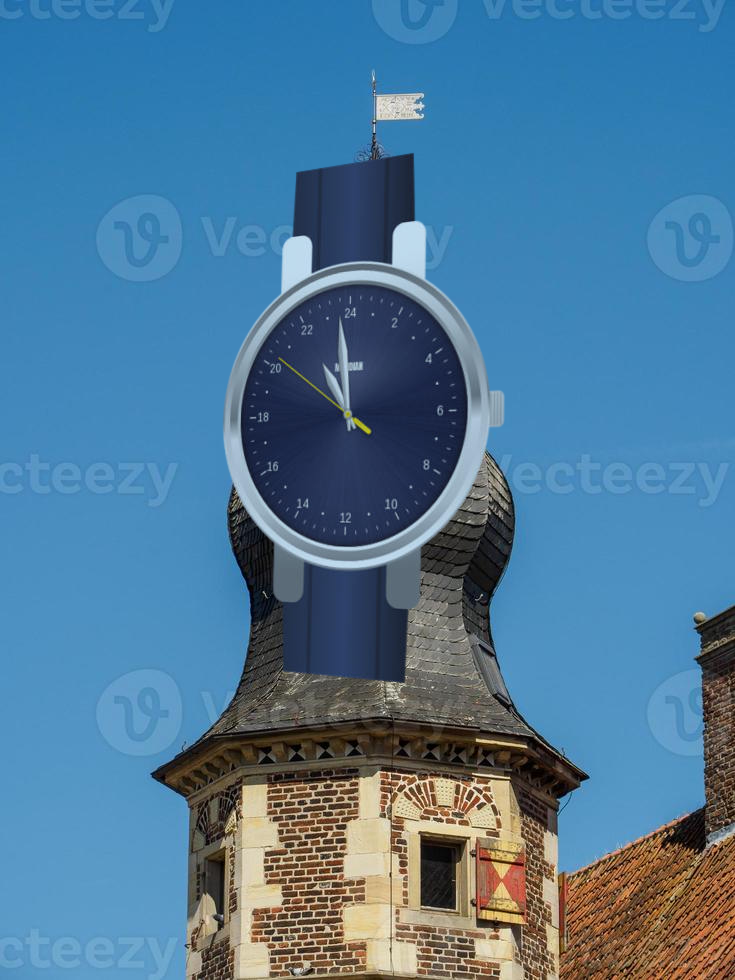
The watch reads 21h58m51s
